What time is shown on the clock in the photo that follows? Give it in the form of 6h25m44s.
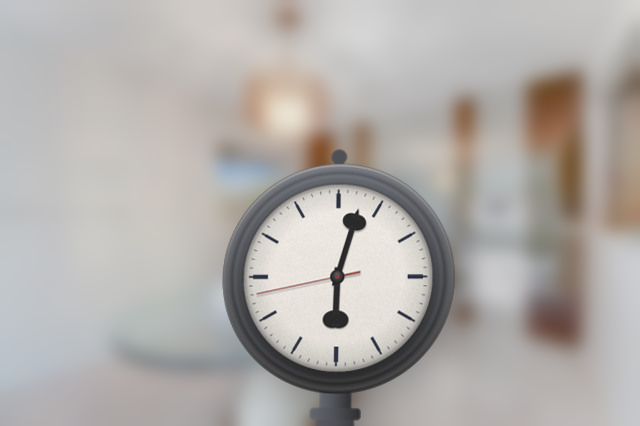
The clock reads 6h02m43s
